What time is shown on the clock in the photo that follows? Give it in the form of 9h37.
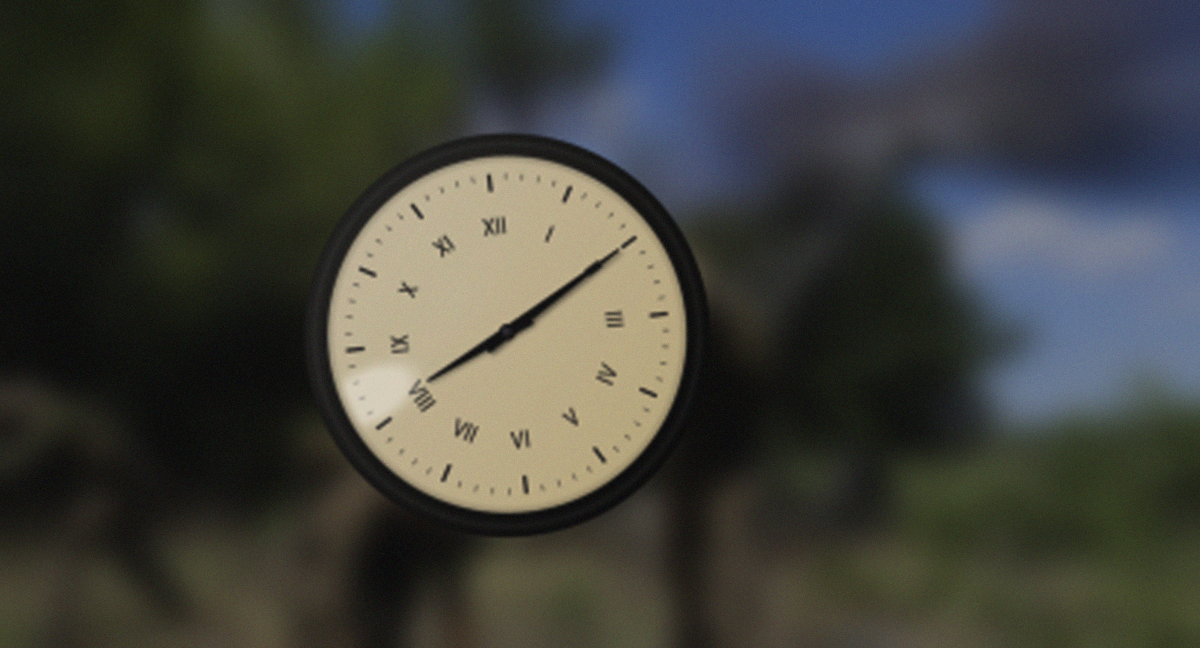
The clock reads 8h10
